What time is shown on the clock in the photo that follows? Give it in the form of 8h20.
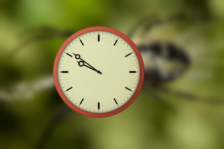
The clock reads 9h51
